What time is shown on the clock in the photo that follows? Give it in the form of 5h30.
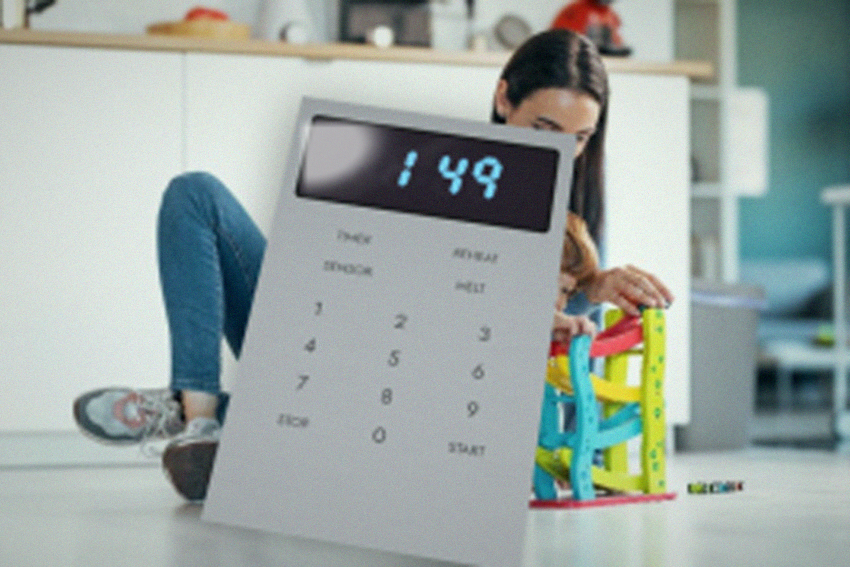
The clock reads 1h49
